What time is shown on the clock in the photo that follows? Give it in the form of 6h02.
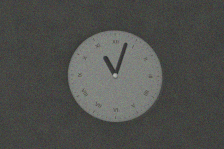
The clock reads 11h03
